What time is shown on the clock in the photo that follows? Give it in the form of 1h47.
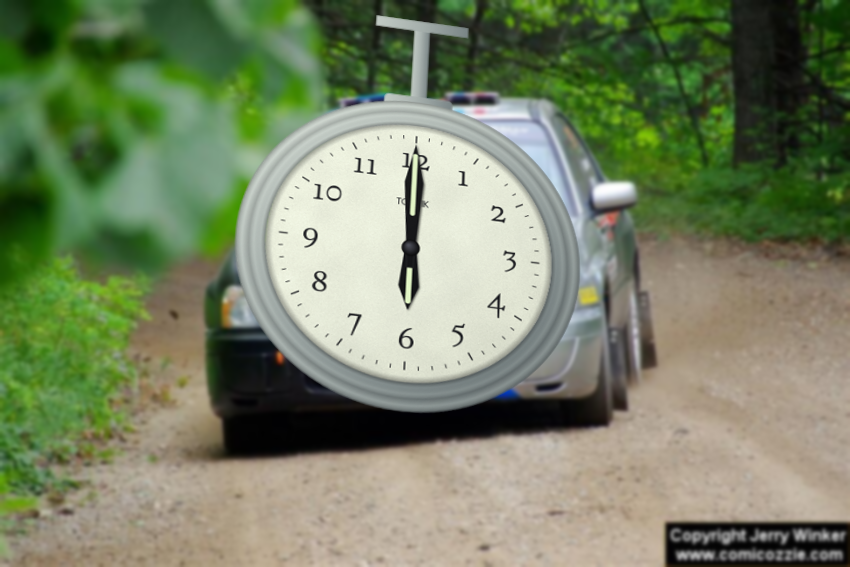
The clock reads 6h00
